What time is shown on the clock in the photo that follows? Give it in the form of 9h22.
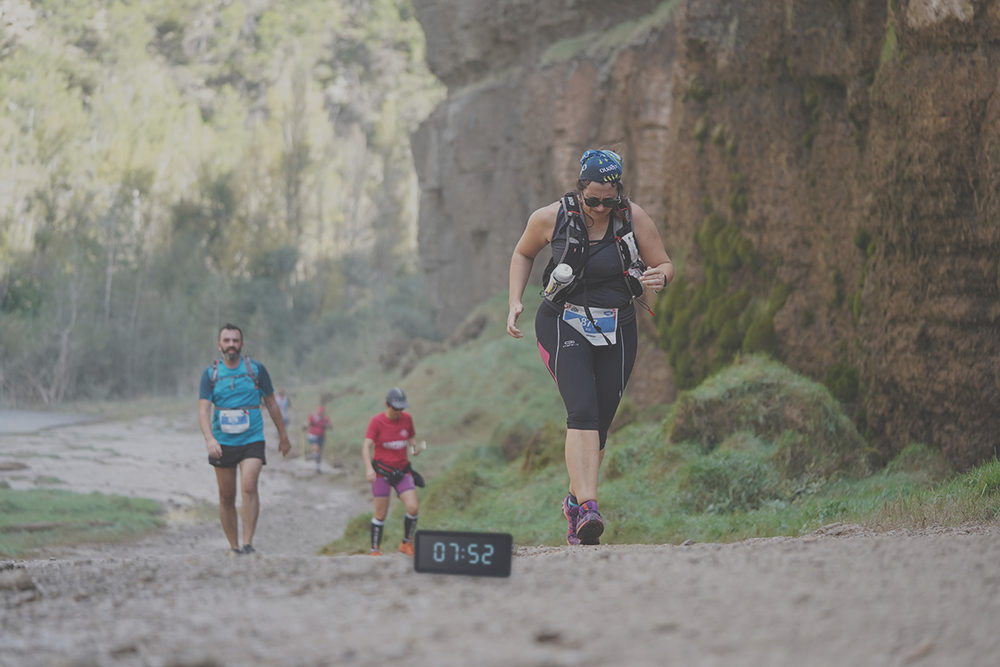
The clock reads 7h52
